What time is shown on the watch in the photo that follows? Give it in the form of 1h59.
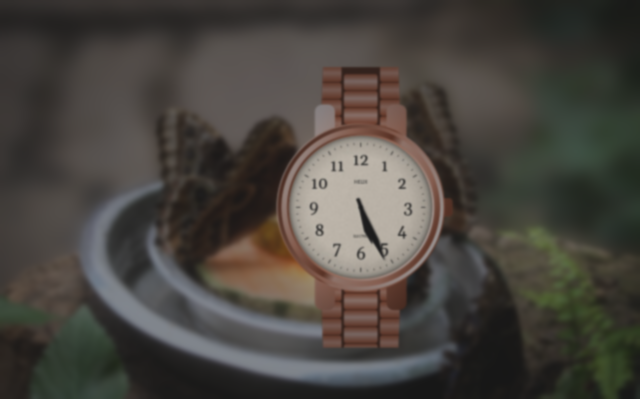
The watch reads 5h26
